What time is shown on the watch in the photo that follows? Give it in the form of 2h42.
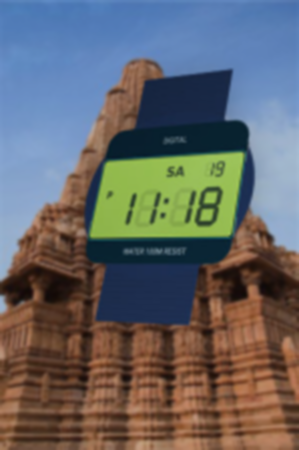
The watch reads 11h18
